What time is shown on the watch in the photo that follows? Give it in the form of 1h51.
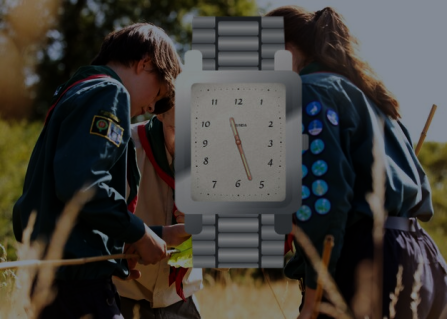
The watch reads 11h27
